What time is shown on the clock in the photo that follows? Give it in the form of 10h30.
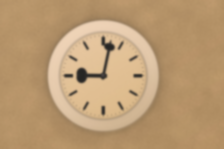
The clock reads 9h02
